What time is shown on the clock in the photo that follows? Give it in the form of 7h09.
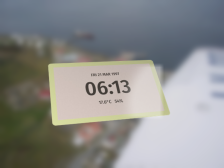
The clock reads 6h13
